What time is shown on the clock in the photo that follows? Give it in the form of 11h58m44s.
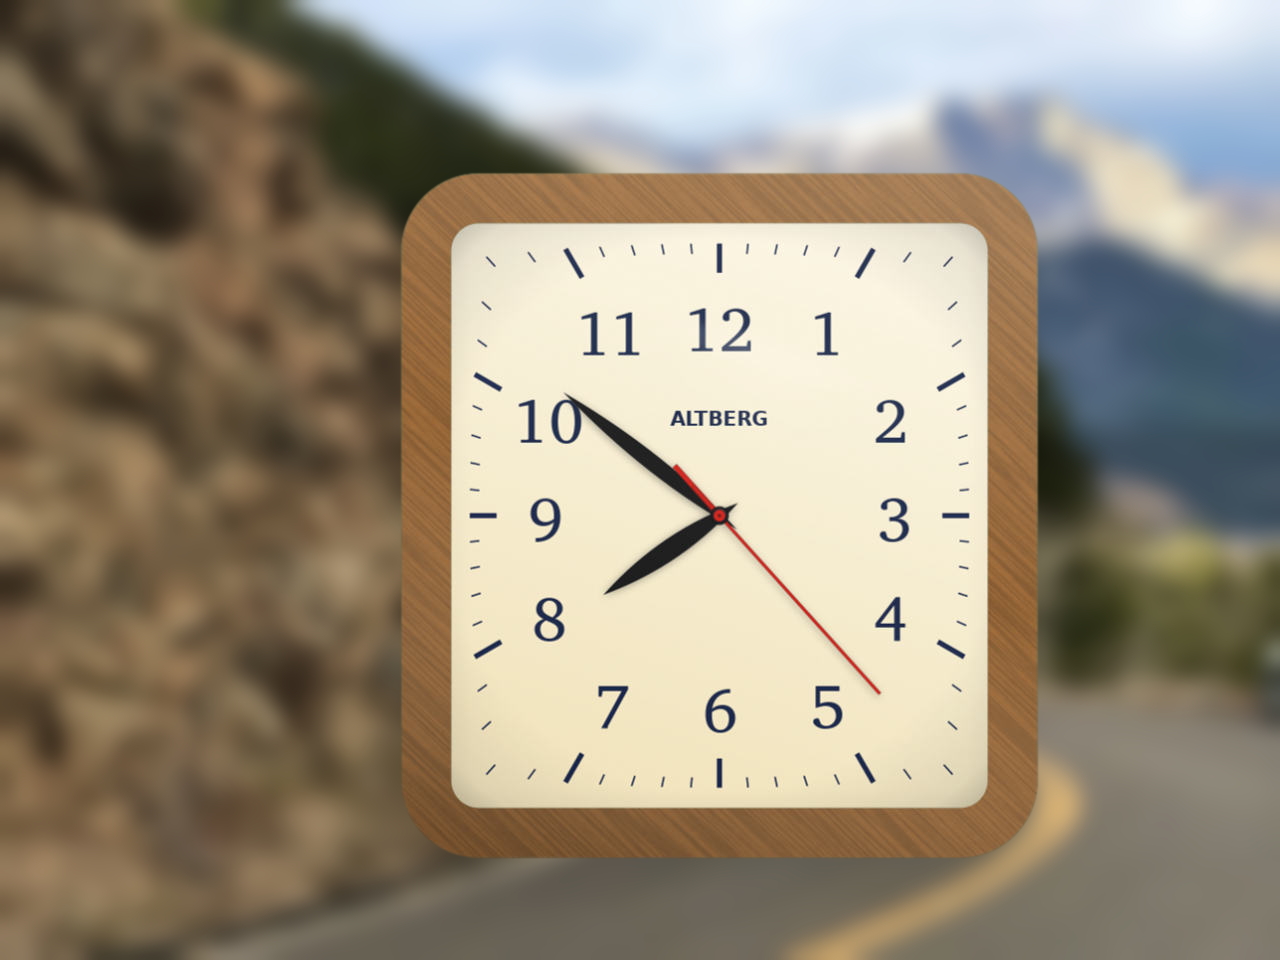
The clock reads 7h51m23s
